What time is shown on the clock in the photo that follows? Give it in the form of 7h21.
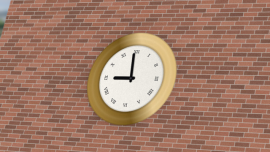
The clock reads 8h59
